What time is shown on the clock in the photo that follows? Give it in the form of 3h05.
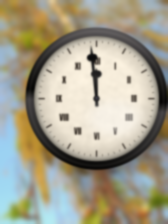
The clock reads 11h59
